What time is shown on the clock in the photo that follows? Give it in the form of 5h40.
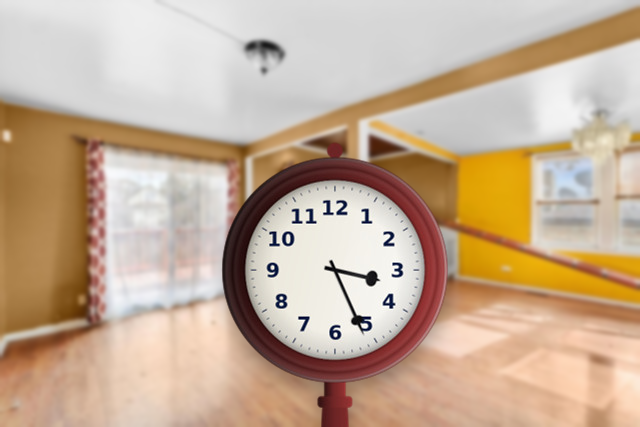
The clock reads 3h26
